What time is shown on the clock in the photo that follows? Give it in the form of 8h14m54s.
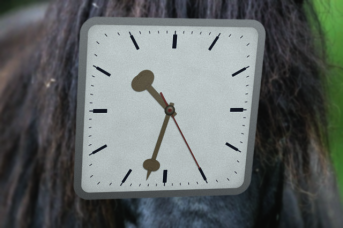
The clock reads 10h32m25s
